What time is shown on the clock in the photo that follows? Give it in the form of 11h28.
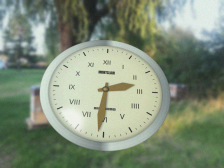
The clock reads 2h31
